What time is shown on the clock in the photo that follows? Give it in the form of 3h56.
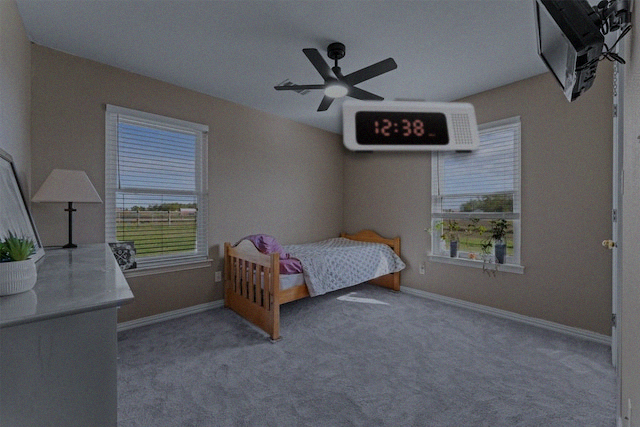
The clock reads 12h38
